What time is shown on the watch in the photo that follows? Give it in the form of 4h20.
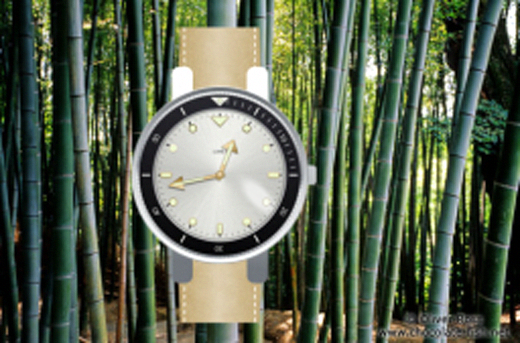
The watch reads 12h43
